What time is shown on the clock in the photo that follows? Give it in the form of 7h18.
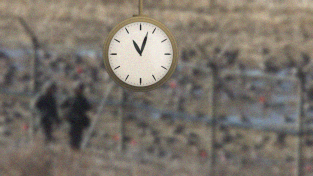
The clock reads 11h03
